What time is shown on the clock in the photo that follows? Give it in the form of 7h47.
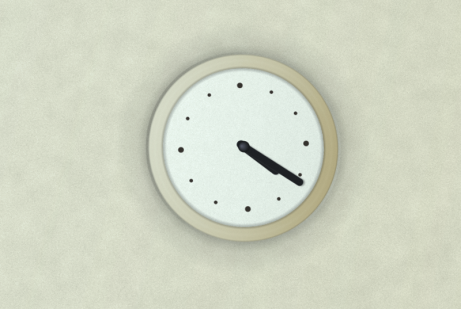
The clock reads 4h21
